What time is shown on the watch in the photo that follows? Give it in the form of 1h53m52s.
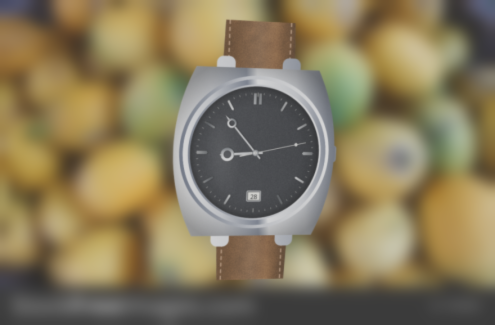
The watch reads 8h53m13s
